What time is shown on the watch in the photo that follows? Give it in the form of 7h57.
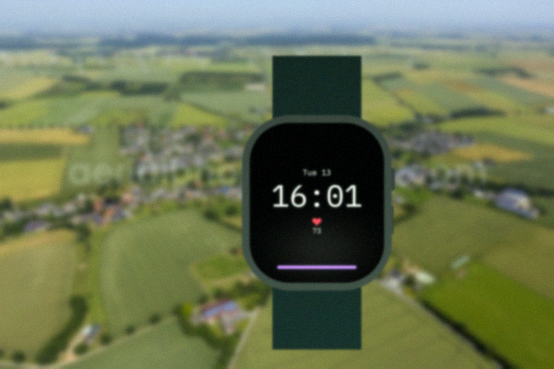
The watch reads 16h01
